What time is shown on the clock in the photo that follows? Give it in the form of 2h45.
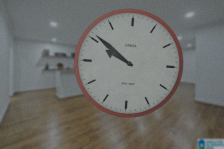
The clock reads 9h51
